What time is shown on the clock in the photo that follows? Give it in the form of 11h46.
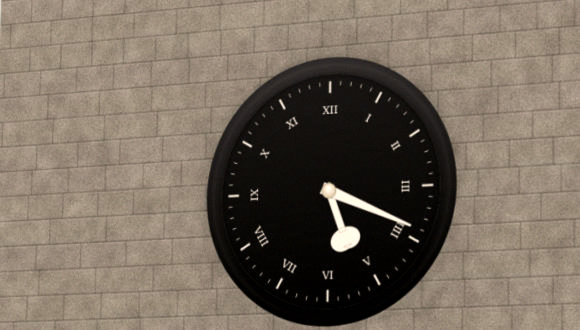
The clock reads 5h19
